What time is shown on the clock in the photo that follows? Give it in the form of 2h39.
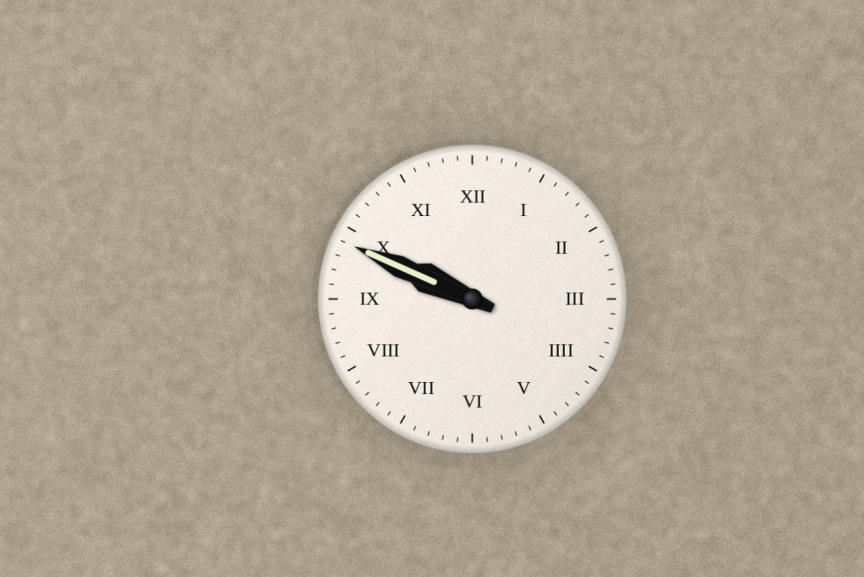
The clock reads 9h49
